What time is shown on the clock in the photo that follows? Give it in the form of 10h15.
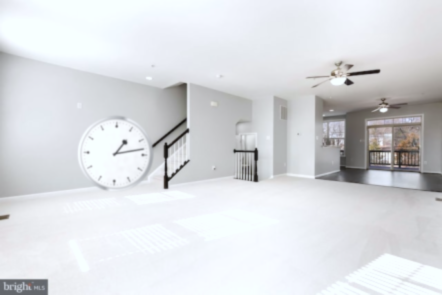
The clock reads 1h13
